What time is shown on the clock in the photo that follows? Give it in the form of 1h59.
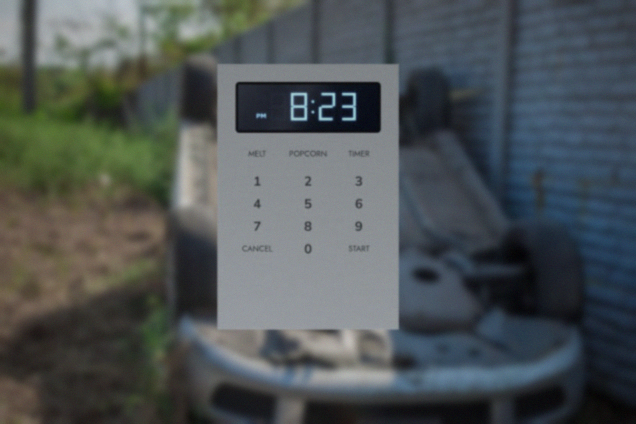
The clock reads 8h23
